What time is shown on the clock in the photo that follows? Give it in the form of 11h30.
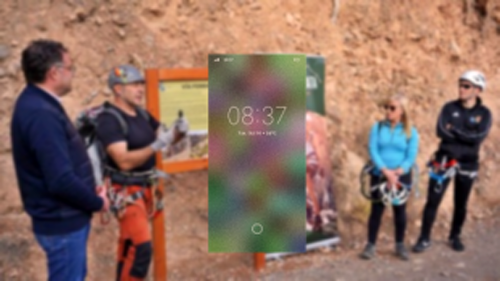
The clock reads 8h37
